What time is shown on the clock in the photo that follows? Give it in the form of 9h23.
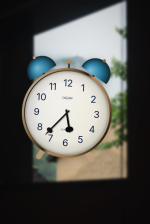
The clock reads 5h37
